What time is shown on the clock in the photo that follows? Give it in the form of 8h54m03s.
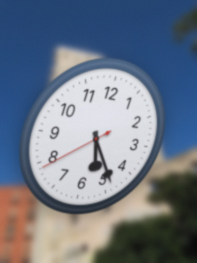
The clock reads 5h23m39s
